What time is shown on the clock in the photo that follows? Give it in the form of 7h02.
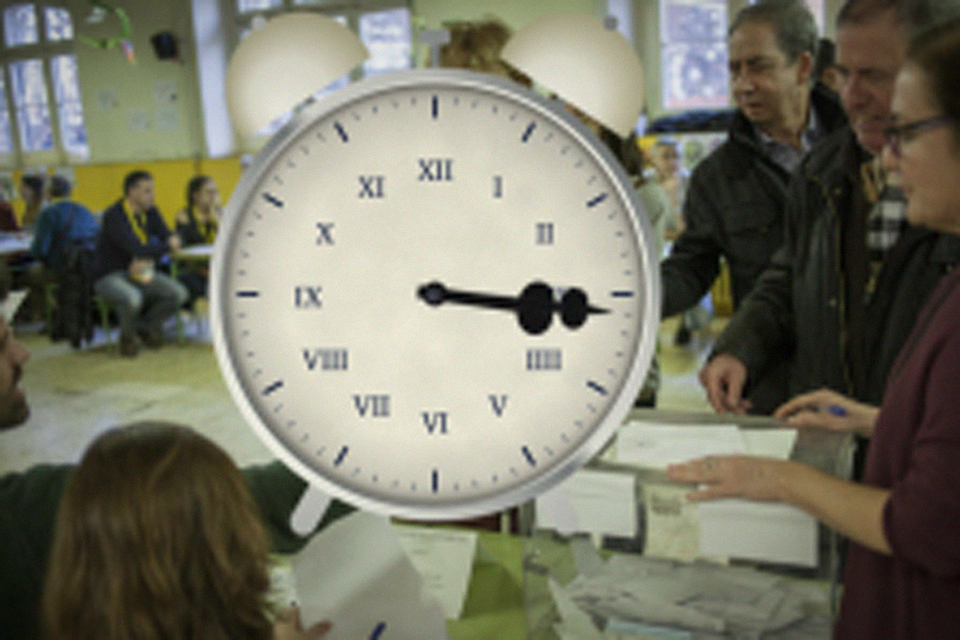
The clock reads 3h16
